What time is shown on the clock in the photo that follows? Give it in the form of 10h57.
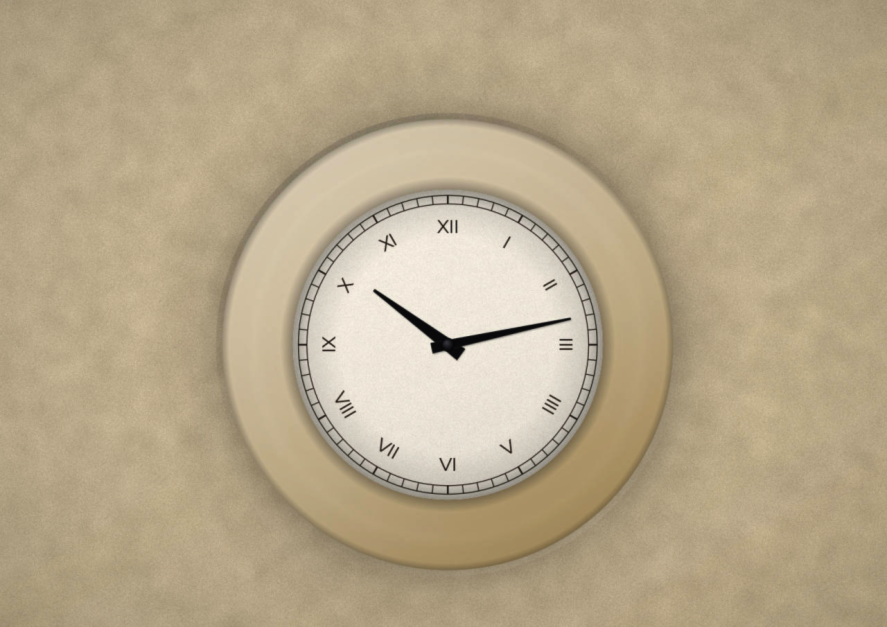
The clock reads 10h13
